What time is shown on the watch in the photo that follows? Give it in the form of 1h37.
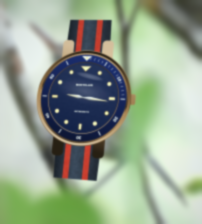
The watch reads 9h16
